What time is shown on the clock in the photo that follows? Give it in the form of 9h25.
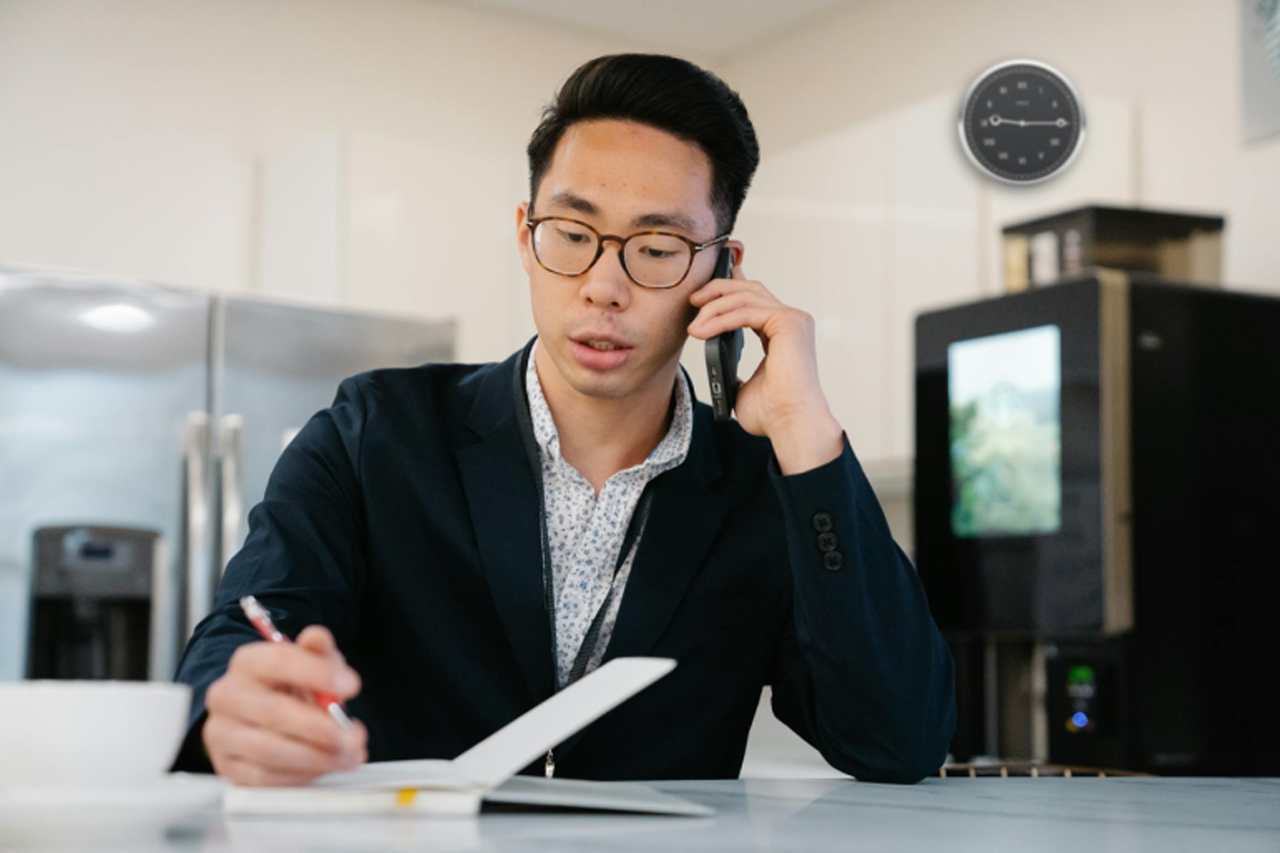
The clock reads 9h15
